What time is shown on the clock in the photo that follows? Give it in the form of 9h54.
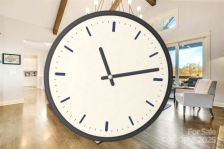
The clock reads 11h13
